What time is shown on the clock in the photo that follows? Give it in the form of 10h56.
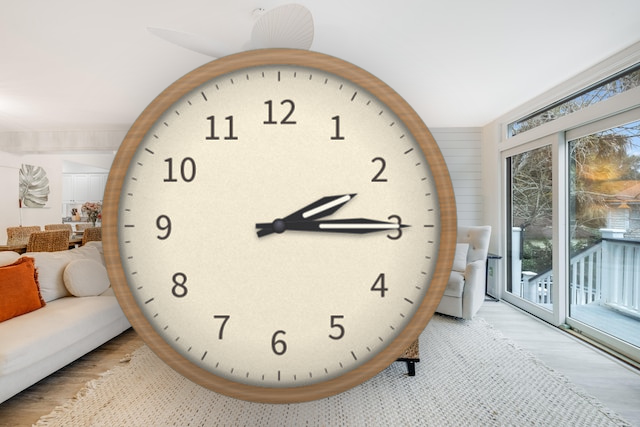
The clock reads 2h15
